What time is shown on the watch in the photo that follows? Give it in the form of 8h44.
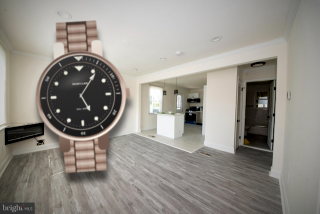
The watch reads 5h06
